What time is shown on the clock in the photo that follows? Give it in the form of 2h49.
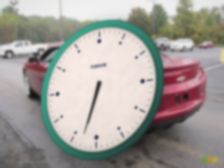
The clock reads 6h33
